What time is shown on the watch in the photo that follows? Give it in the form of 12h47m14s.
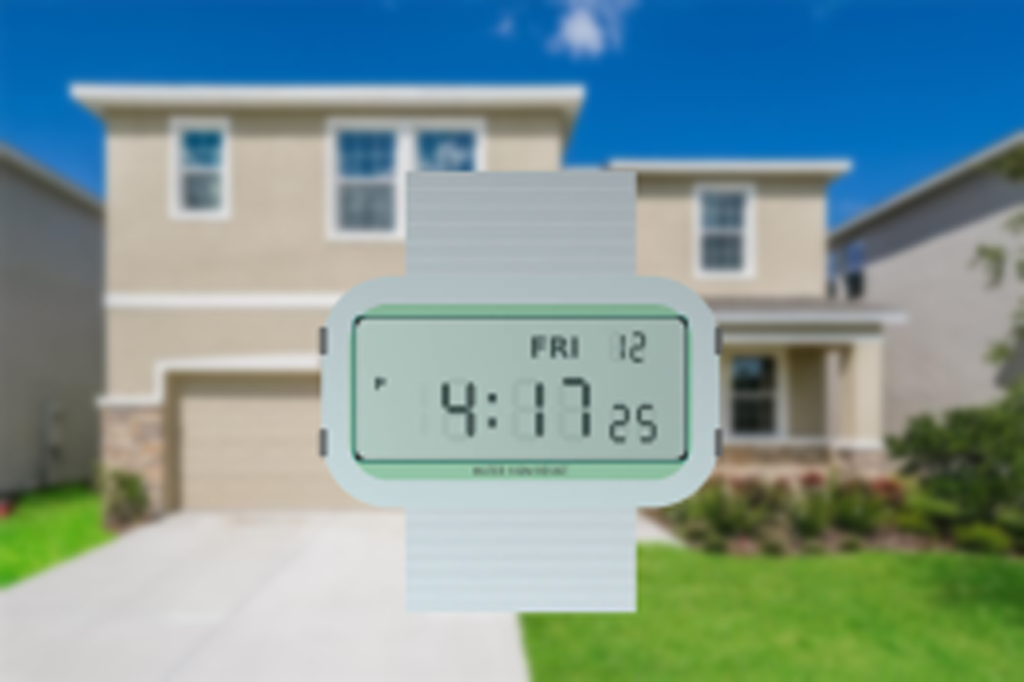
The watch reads 4h17m25s
